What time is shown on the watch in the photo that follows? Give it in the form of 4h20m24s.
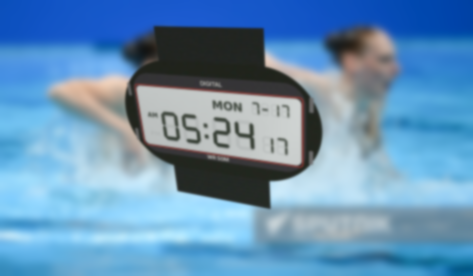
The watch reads 5h24m17s
